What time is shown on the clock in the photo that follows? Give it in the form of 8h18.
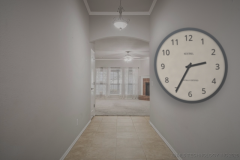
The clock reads 2h35
